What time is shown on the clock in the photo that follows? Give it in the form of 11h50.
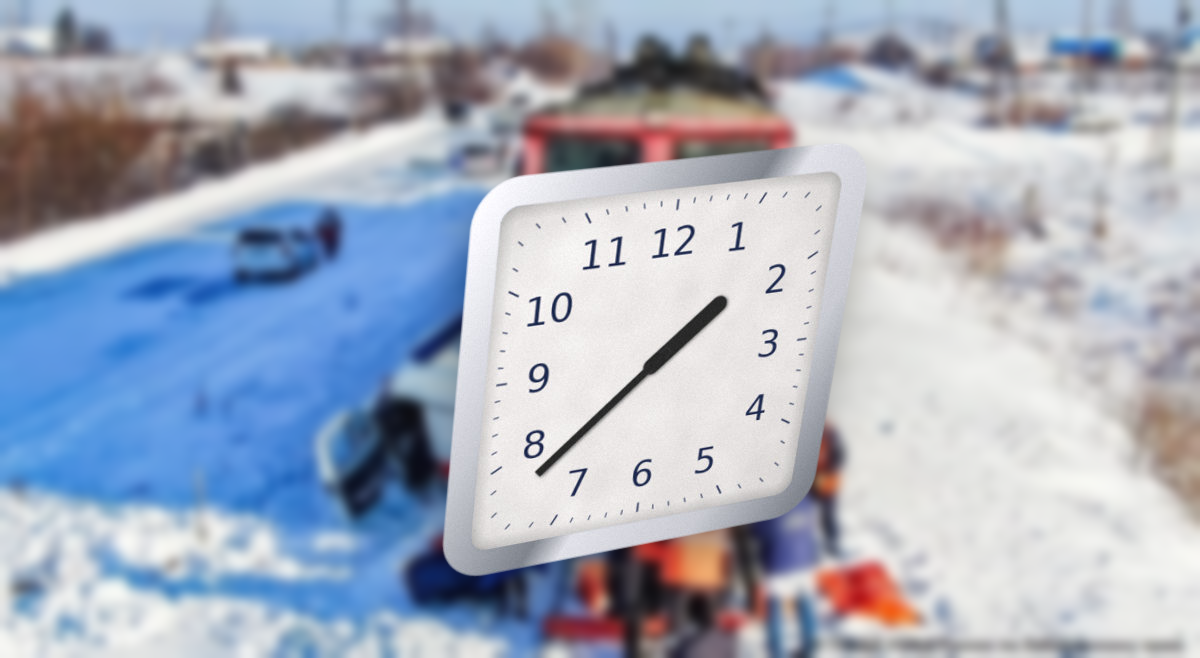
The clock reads 1h38
